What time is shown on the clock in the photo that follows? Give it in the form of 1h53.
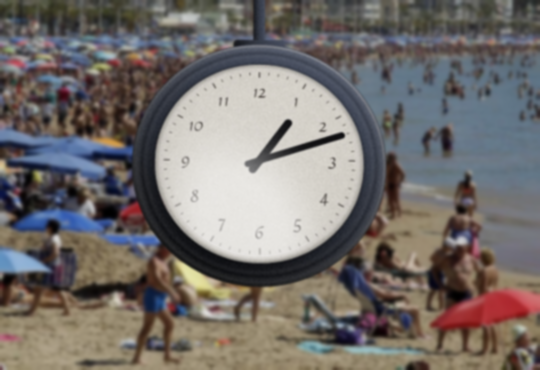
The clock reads 1h12
